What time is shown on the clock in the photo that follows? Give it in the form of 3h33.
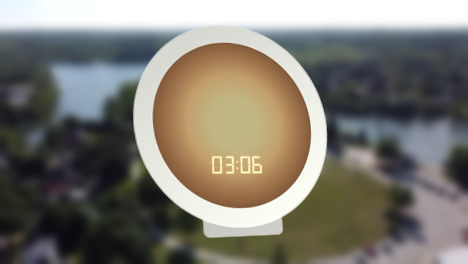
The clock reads 3h06
